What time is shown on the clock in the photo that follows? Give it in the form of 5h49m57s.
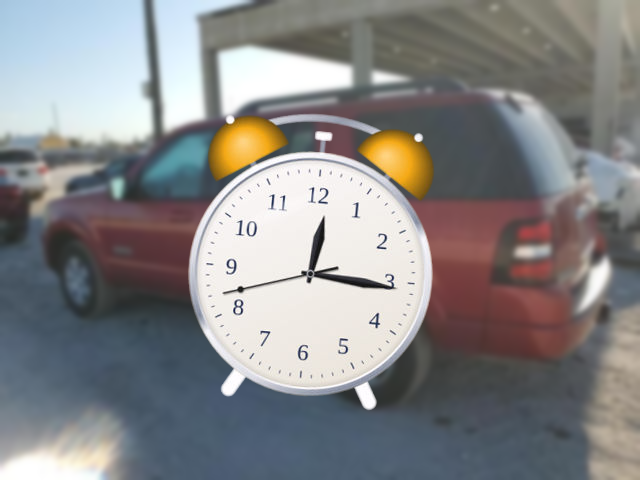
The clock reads 12h15m42s
